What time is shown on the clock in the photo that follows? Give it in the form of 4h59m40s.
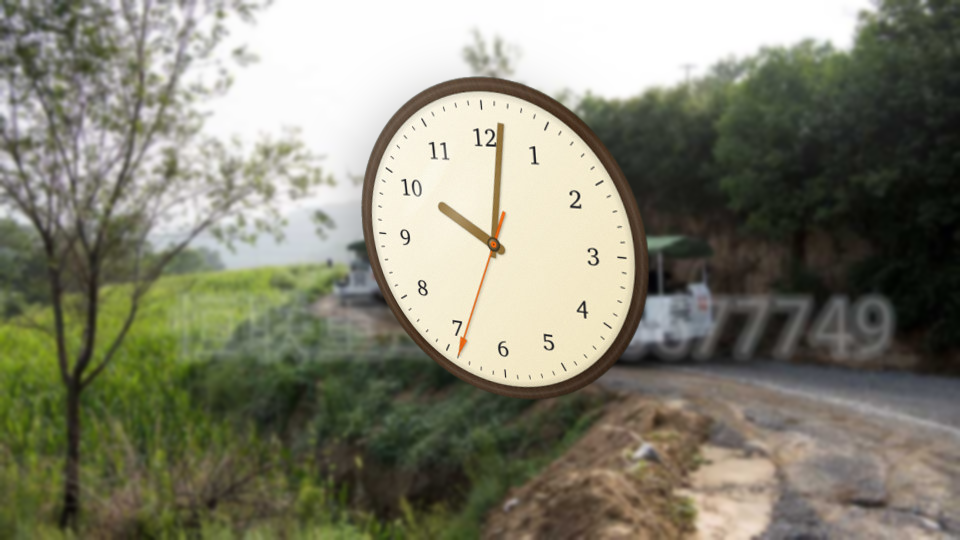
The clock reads 10h01m34s
